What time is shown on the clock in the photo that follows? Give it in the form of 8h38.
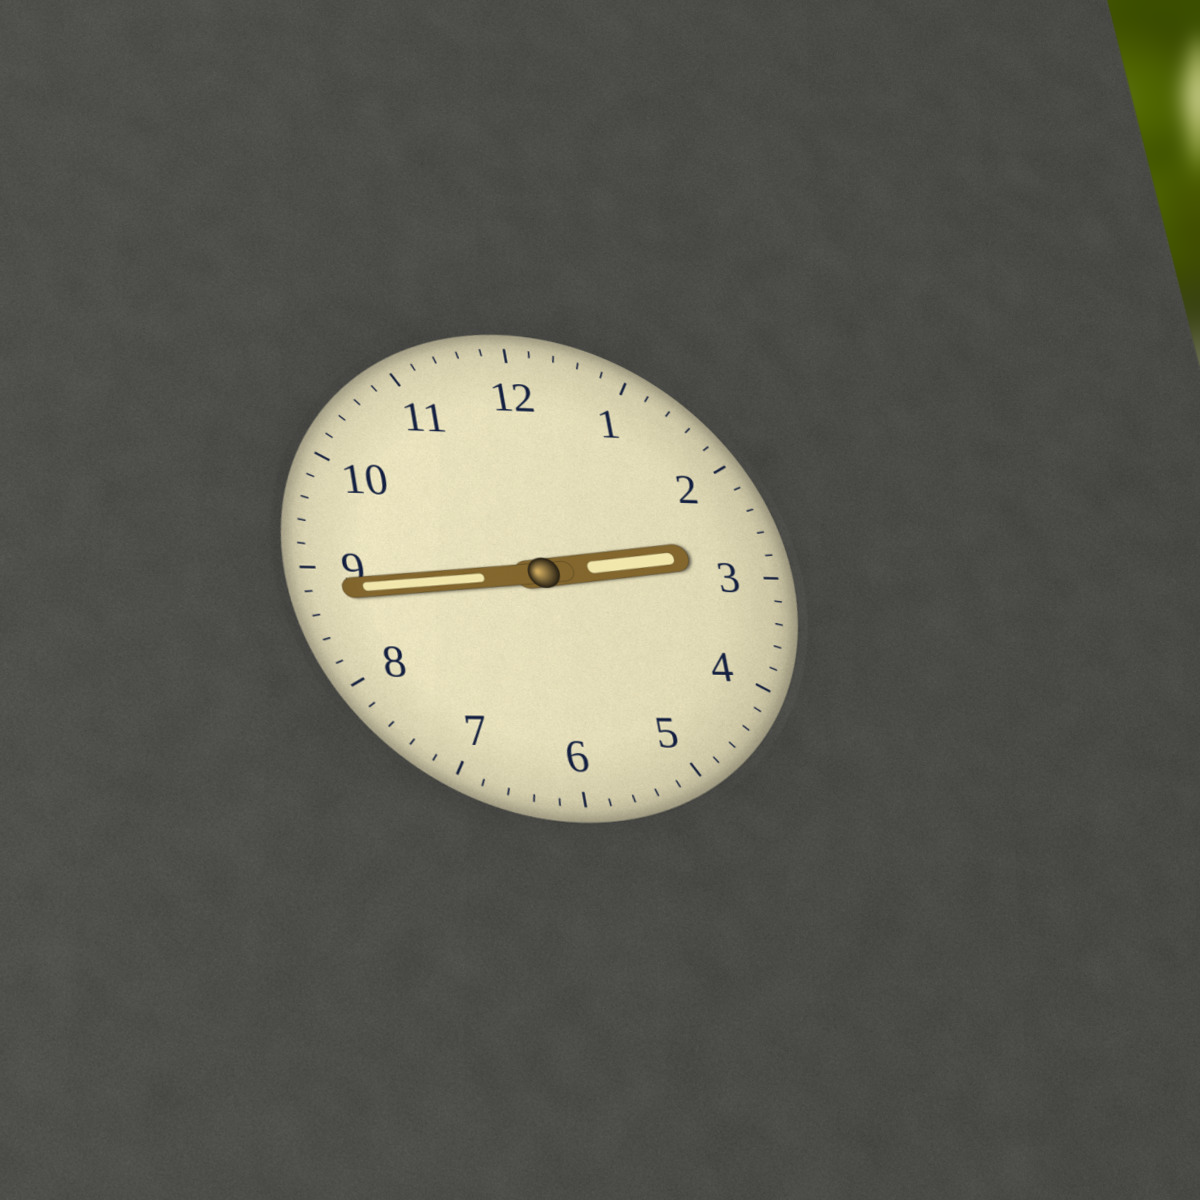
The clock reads 2h44
